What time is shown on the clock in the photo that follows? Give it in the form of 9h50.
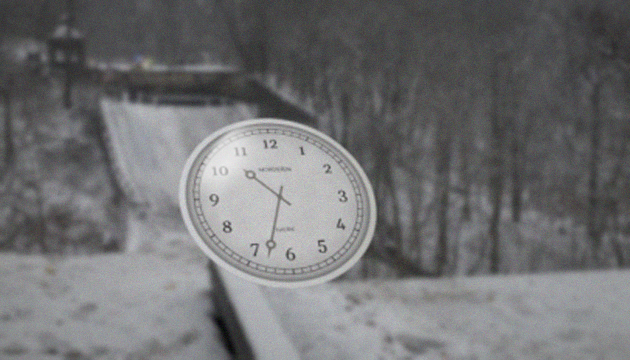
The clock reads 10h33
